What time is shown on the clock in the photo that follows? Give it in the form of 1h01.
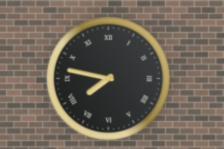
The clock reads 7h47
